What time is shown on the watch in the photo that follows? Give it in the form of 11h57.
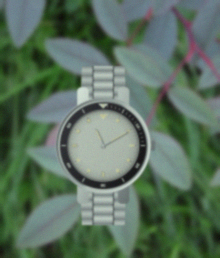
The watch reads 11h10
